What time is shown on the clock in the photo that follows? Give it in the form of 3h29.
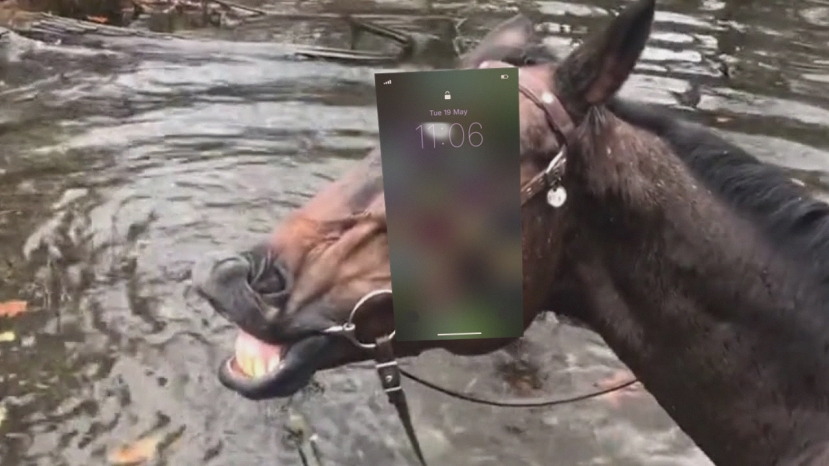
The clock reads 11h06
